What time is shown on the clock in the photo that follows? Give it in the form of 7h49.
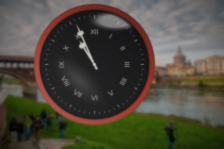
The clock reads 10h56
